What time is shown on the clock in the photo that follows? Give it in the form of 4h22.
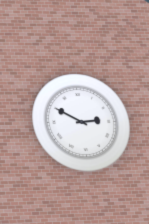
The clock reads 2h50
